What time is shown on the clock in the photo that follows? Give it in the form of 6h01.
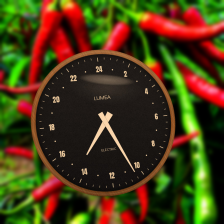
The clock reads 14h26
